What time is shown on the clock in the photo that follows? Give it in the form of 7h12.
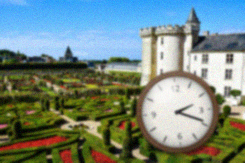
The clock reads 2h19
